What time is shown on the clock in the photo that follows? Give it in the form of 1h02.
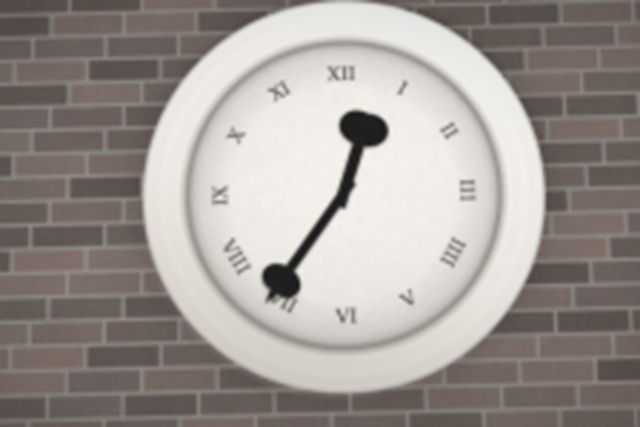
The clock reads 12h36
